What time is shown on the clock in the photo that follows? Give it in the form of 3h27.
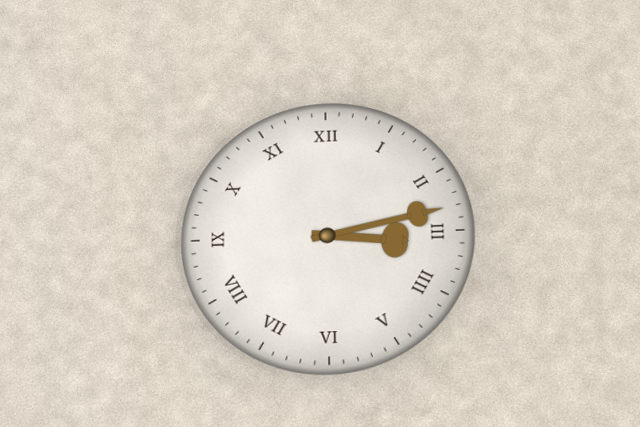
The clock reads 3h13
